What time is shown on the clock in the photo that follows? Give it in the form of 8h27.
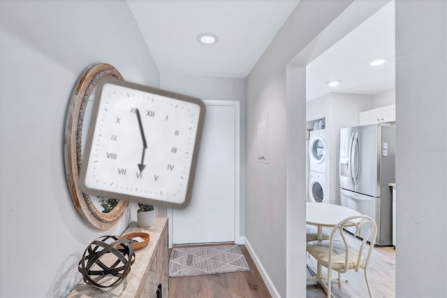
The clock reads 5h56
